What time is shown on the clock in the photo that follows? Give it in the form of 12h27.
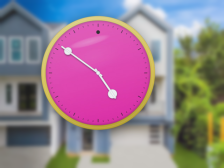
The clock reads 4h51
